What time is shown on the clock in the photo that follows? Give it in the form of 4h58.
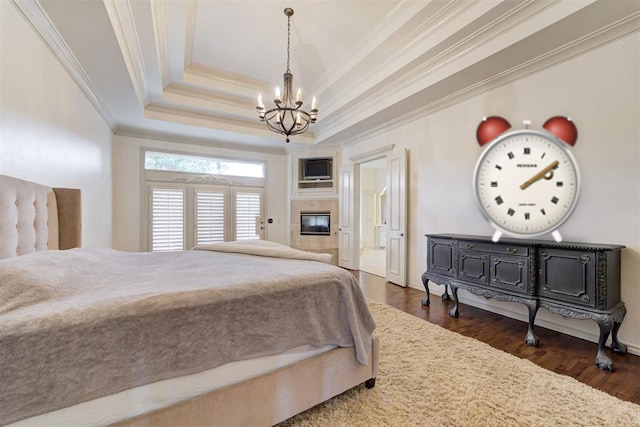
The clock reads 2h09
